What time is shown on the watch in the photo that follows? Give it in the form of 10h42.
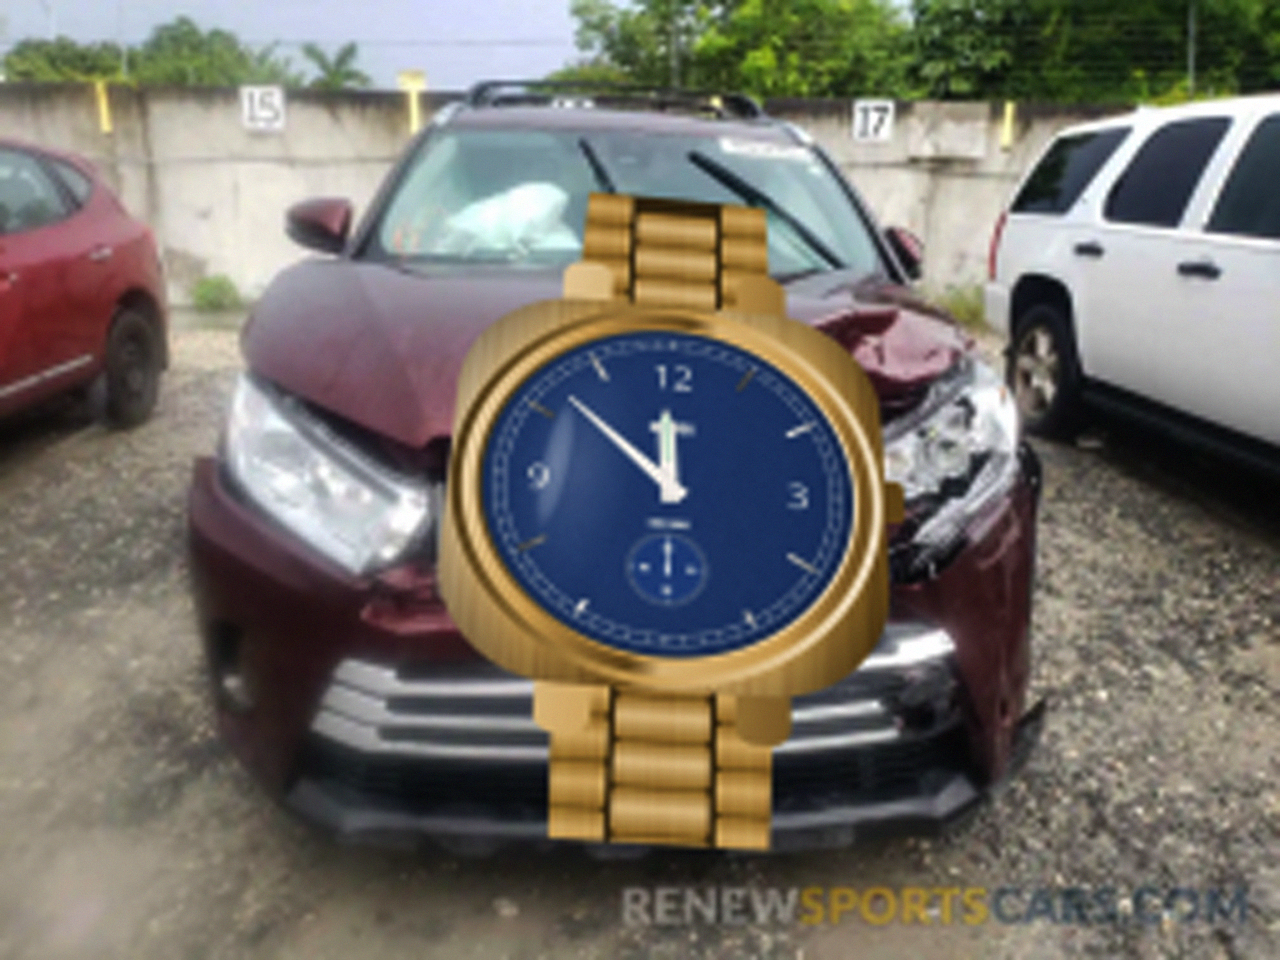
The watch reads 11h52
